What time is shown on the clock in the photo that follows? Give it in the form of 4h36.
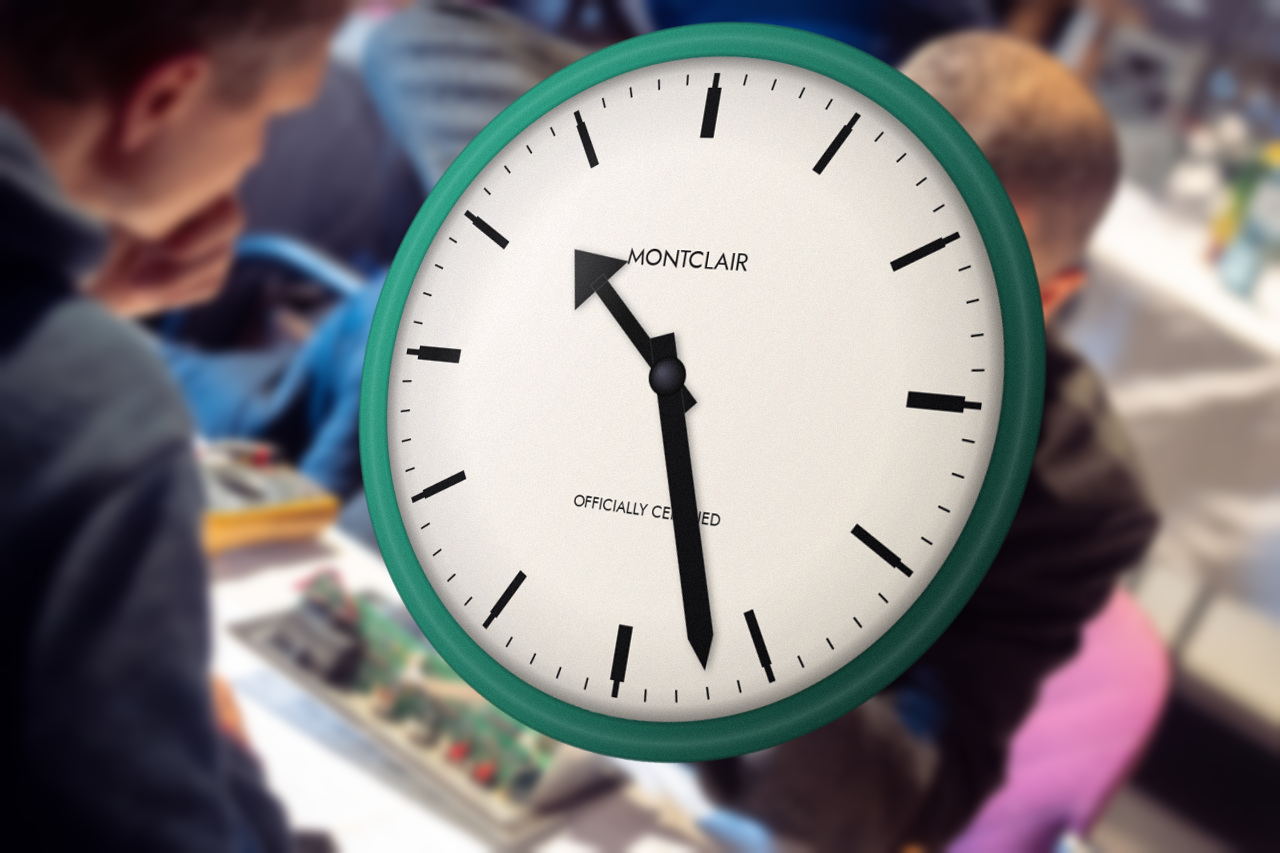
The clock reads 10h27
